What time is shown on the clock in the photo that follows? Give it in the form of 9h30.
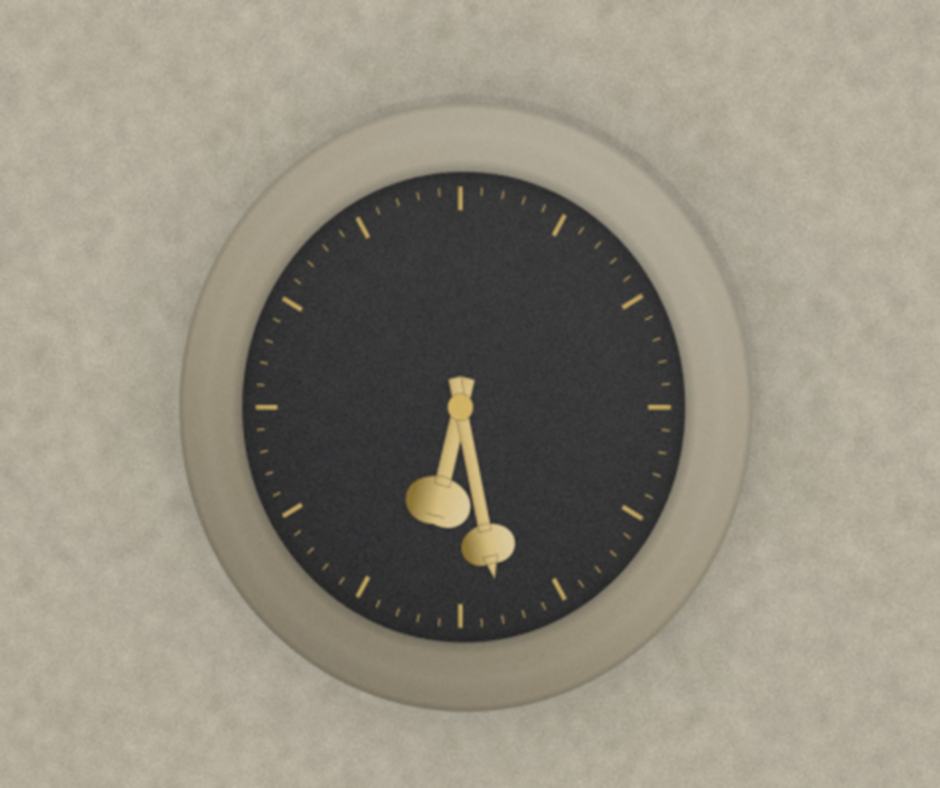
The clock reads 6h28
